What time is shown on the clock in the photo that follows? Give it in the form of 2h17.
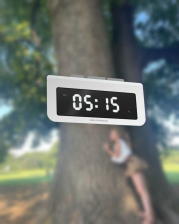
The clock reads 5h15
